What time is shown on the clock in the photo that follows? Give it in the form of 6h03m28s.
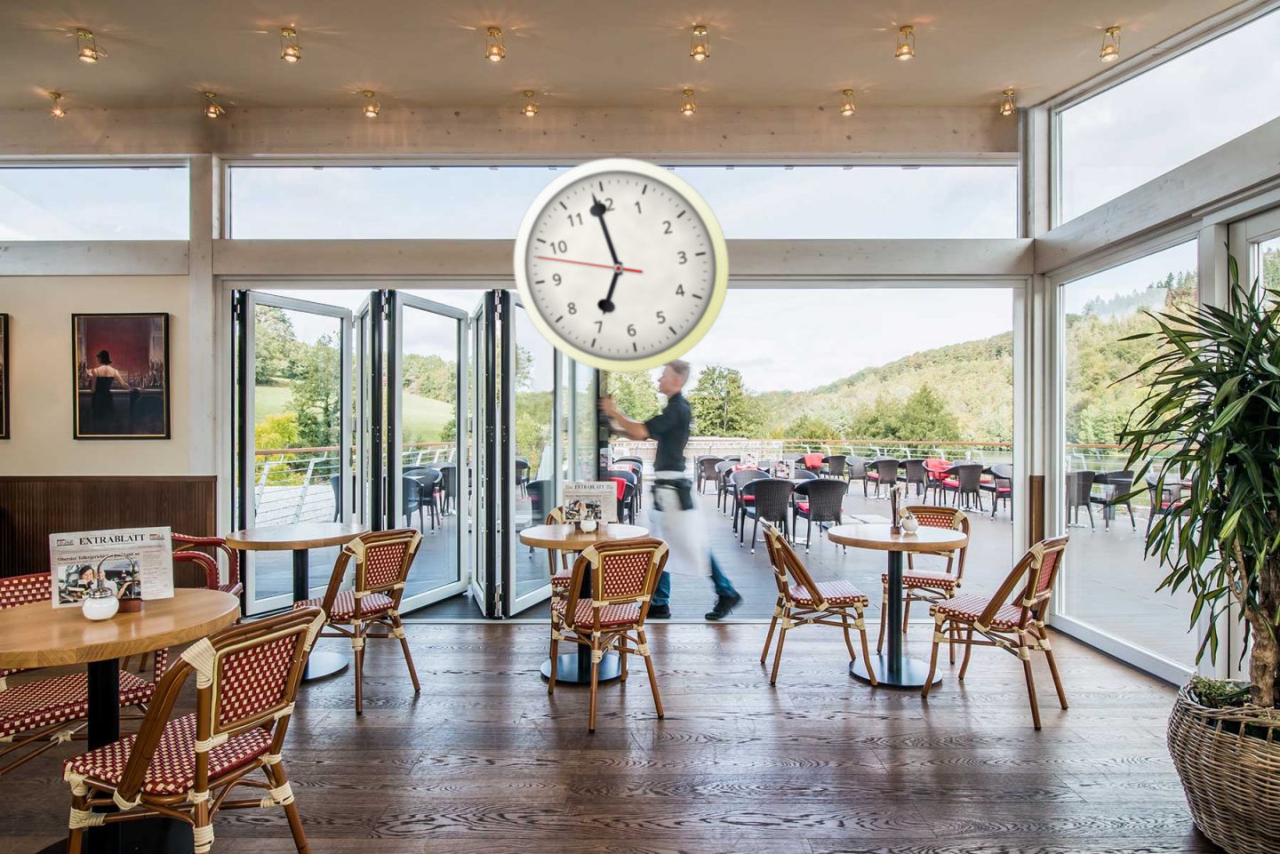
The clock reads 6h58m48s
